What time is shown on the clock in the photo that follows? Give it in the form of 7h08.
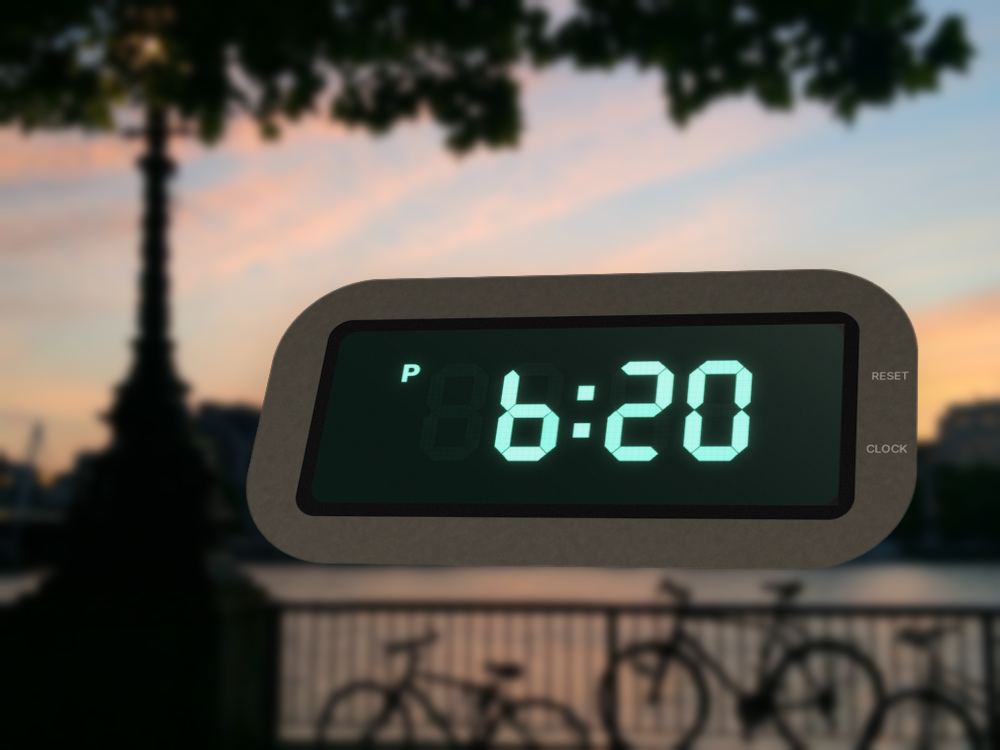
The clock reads 6h20
